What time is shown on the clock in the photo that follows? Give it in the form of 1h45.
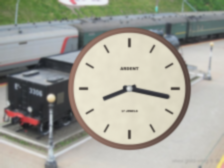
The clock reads 8h17
